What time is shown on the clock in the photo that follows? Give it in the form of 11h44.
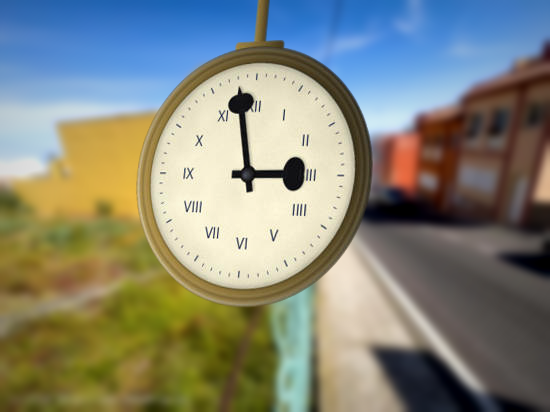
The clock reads 2h58
